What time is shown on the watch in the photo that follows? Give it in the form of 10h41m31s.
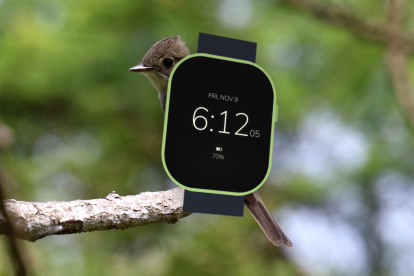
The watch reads 6h12m05s
